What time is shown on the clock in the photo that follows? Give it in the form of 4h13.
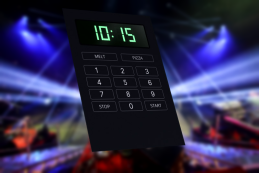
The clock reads 10h15
